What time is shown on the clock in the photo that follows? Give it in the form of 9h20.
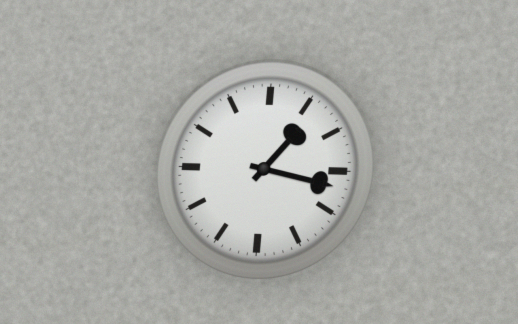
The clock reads 1h17
